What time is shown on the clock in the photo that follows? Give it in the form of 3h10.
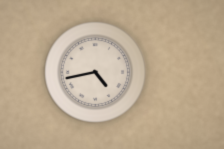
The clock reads 4h43
